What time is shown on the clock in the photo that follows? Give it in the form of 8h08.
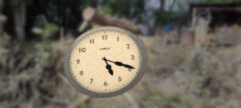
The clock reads 5h19
